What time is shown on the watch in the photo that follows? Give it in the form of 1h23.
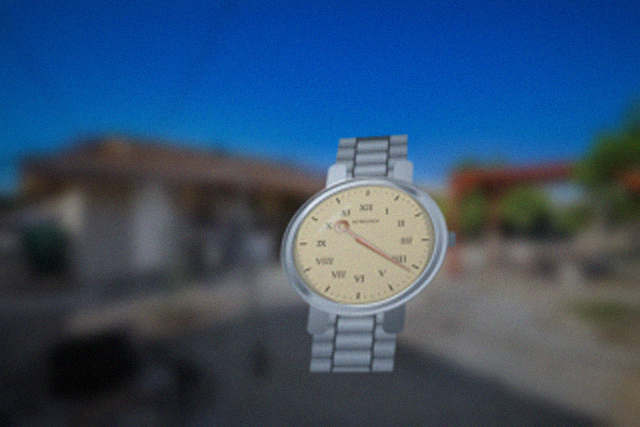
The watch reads 10h21
